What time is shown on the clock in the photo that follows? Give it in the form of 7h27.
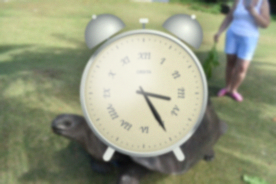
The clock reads 3h25
